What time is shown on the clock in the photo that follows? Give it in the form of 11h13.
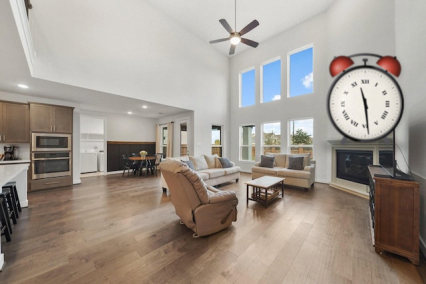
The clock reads 11h29
